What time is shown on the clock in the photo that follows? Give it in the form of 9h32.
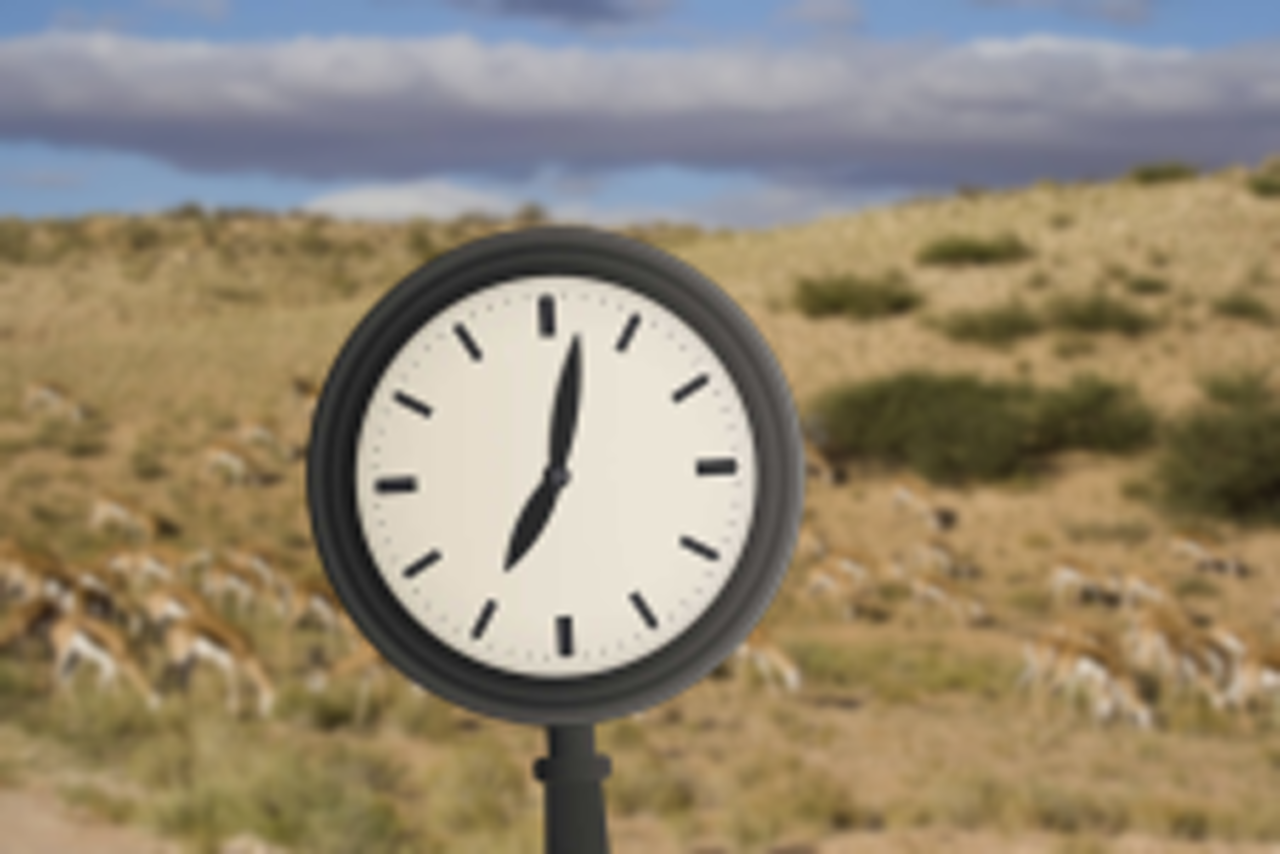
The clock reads 7h02
